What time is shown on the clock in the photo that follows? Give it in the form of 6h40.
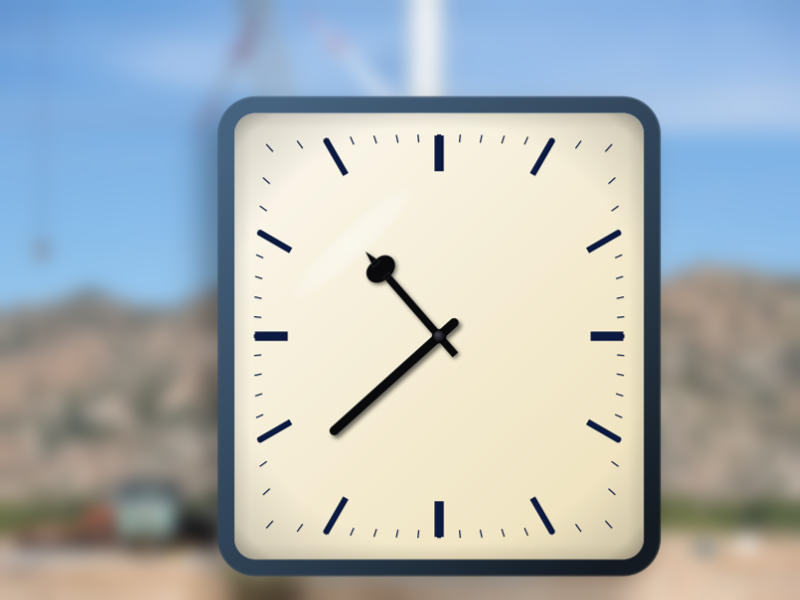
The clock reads 10h38
